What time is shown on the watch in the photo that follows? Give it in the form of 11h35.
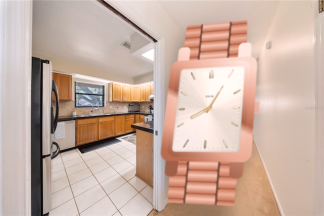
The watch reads 8h05
